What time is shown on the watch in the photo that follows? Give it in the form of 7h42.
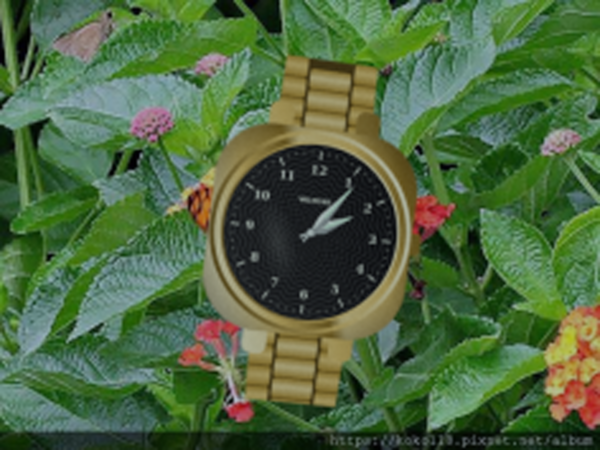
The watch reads 2h06
